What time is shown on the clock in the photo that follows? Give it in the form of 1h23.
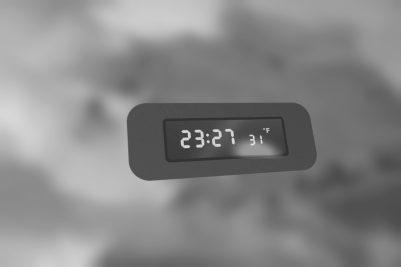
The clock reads 23h27
